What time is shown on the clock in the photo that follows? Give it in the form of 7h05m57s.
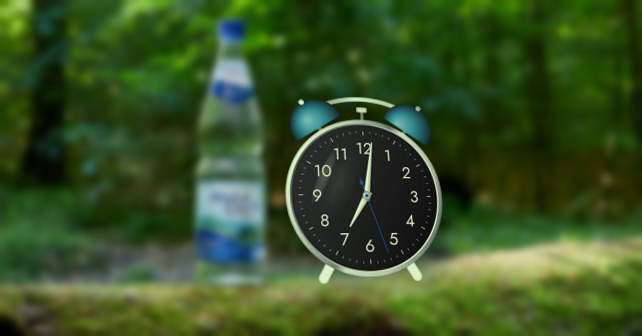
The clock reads 7h01m27s
